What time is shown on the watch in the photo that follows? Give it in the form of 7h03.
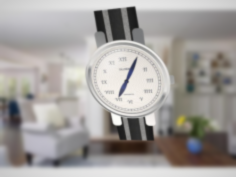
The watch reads 7h05
